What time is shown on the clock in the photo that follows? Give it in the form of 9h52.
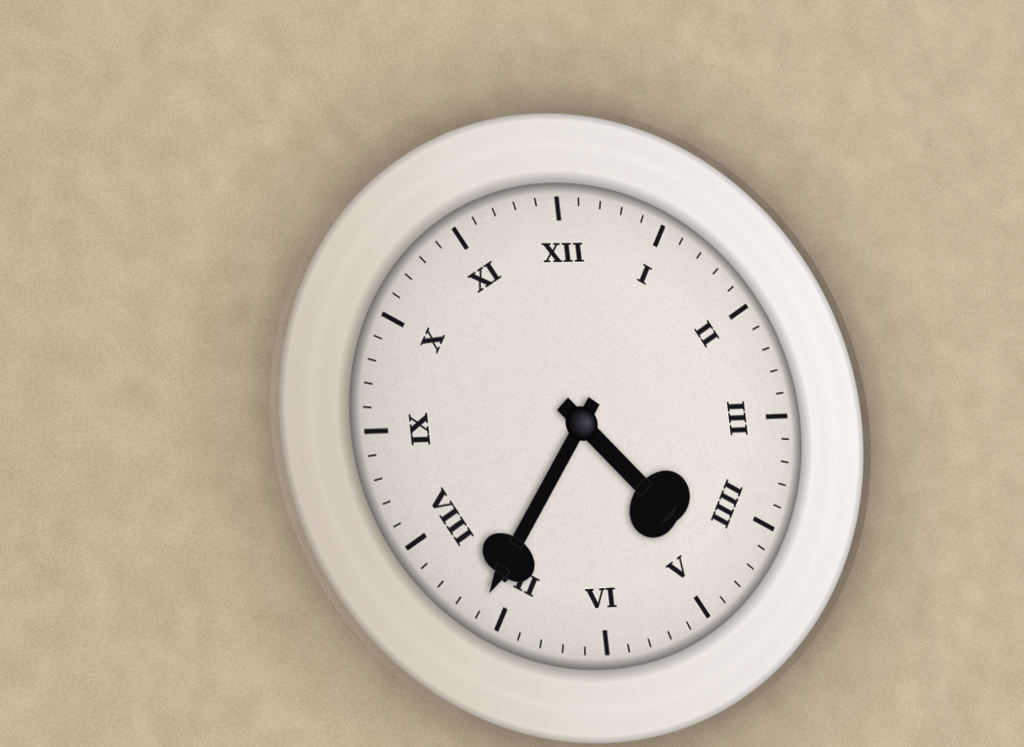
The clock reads 4h36
